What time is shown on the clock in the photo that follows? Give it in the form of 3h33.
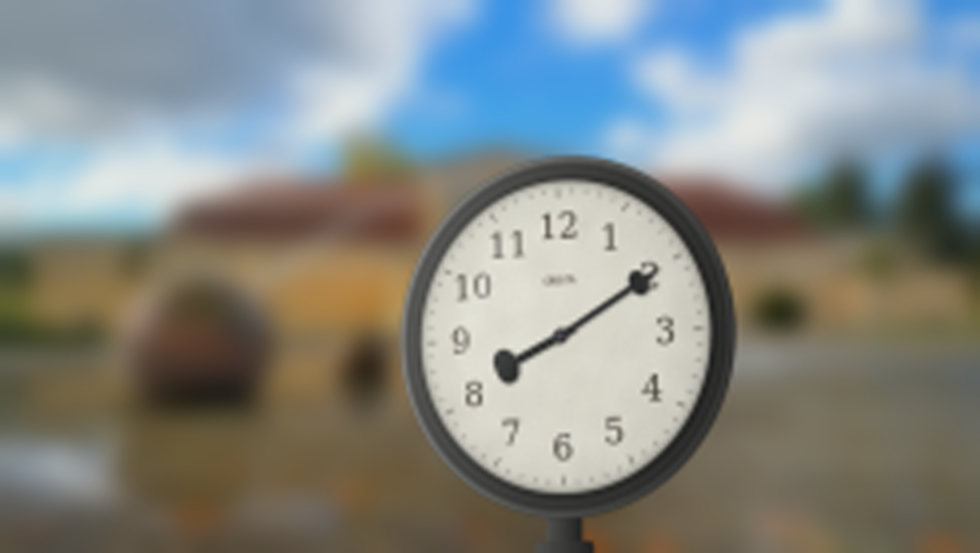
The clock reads 8h10
